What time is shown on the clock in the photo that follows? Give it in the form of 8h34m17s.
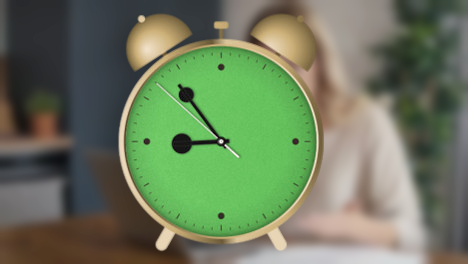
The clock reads 8h53m52s
